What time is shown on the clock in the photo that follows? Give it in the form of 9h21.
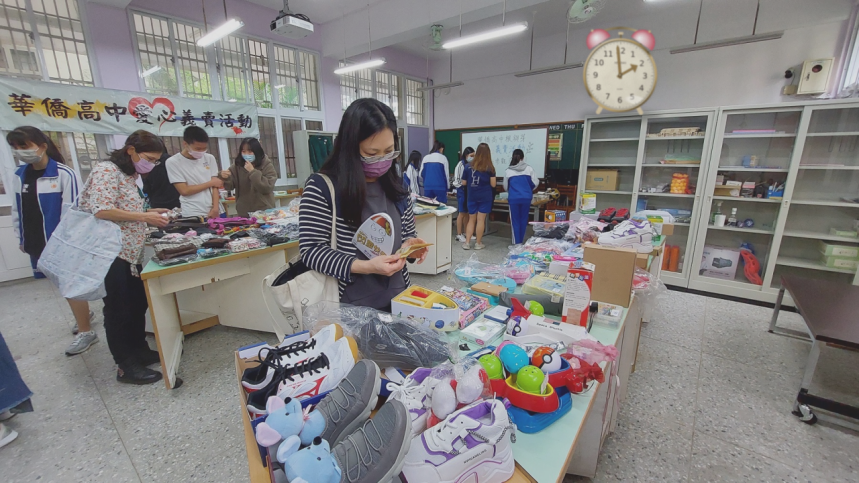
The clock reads 1h59
